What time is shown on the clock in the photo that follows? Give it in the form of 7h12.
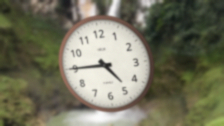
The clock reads 4h45
